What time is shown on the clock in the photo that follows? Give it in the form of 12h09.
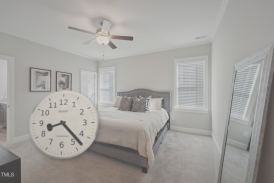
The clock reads 8h23
